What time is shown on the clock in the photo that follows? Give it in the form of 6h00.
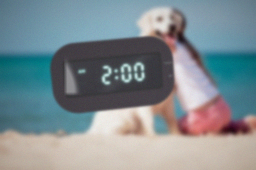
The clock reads 2h00
